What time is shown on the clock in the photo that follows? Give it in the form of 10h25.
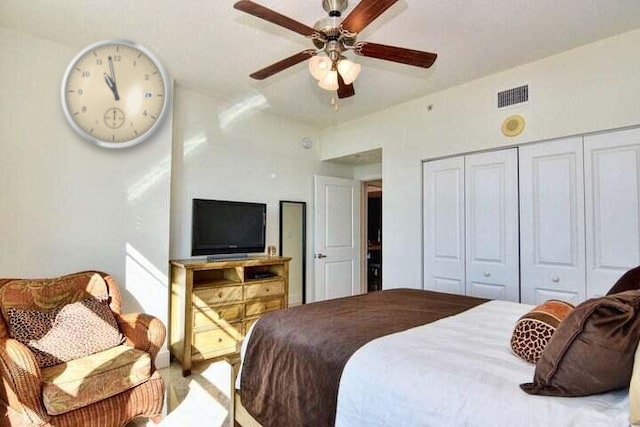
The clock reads 10h58
